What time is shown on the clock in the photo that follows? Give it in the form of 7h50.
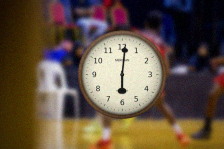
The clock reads 6h01
